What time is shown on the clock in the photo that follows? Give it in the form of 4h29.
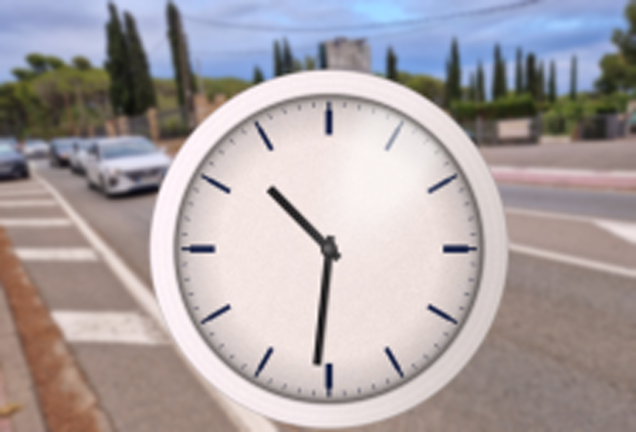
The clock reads 10h31
